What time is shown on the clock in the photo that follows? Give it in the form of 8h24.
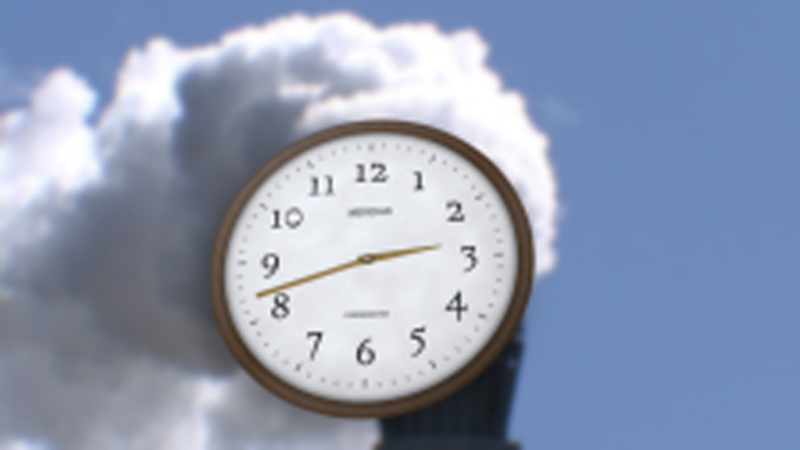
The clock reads 2h42
